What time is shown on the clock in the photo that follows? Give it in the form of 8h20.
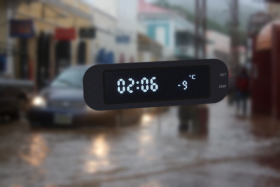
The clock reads 2h06
